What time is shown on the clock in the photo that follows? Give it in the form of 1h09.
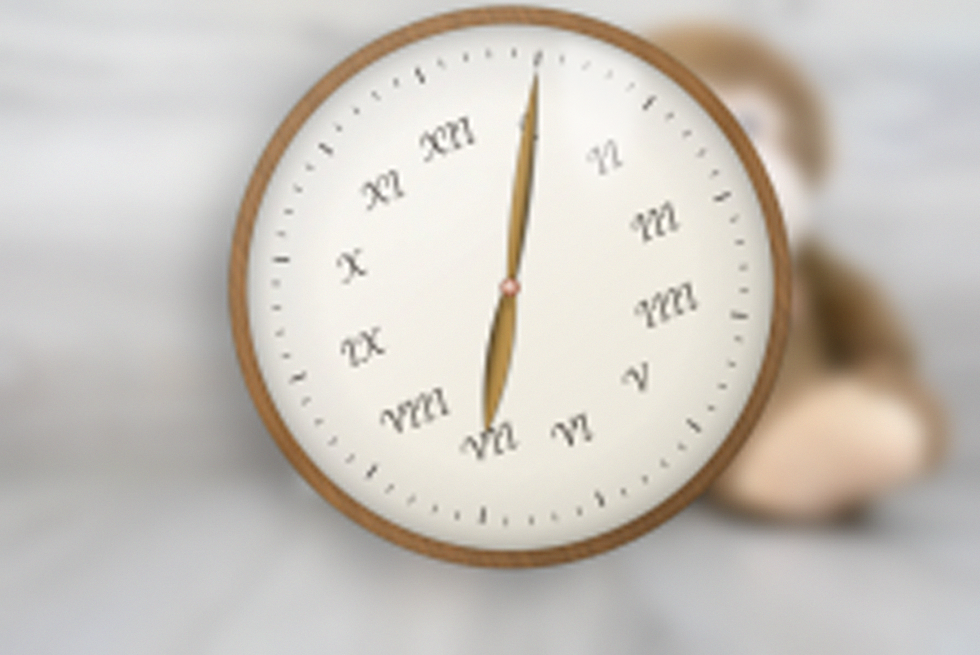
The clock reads 7h05
